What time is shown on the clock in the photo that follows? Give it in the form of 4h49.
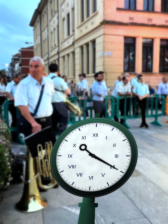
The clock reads 10h20
